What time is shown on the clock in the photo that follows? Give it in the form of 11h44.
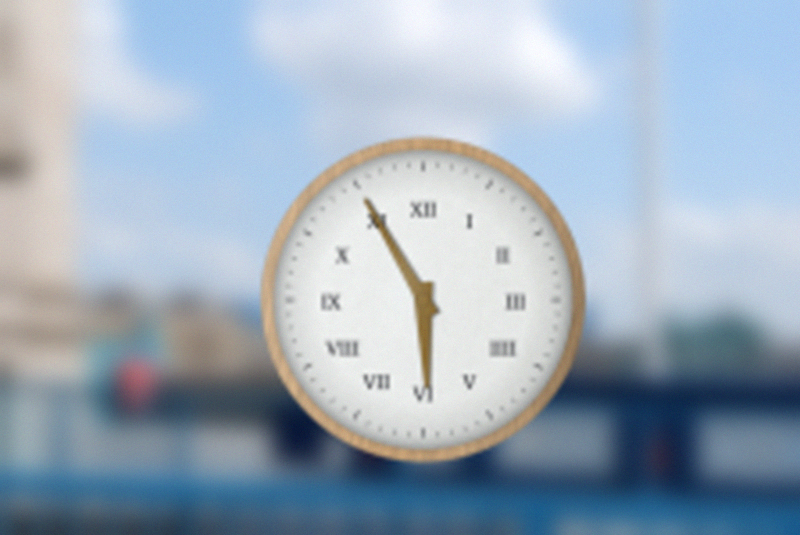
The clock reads 5h55
